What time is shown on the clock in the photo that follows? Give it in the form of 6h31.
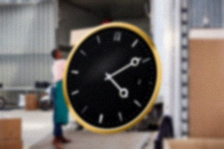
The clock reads 4h09
